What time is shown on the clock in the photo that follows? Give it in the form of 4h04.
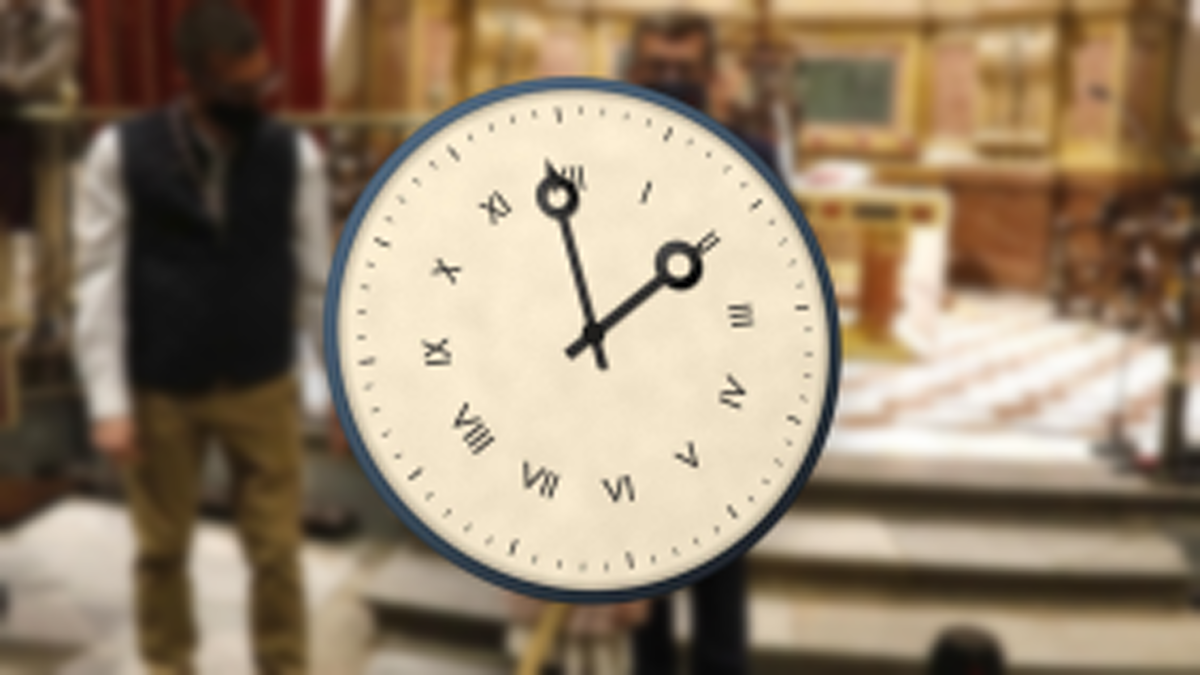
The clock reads 1h59
